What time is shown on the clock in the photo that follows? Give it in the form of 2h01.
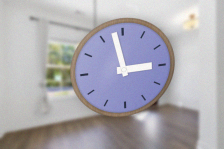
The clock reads 2h58
